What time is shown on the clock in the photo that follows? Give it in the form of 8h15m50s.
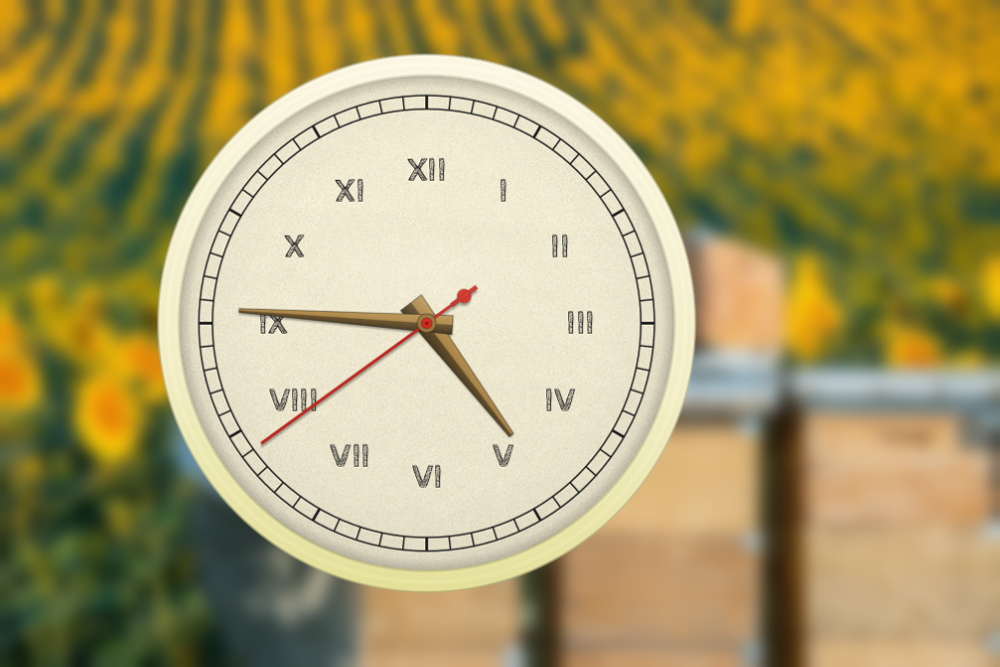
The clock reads 4h45m39s
